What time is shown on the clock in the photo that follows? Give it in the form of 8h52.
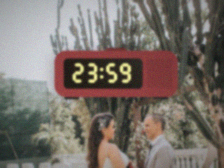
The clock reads 23h59
